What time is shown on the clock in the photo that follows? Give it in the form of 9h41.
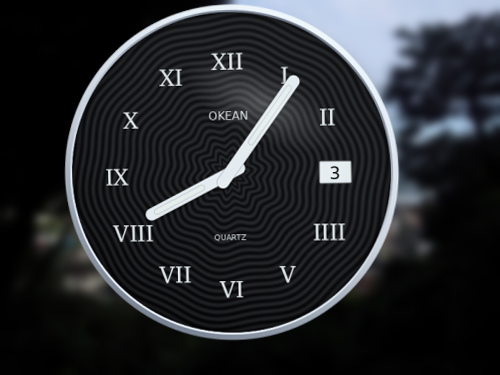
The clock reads 8h06
